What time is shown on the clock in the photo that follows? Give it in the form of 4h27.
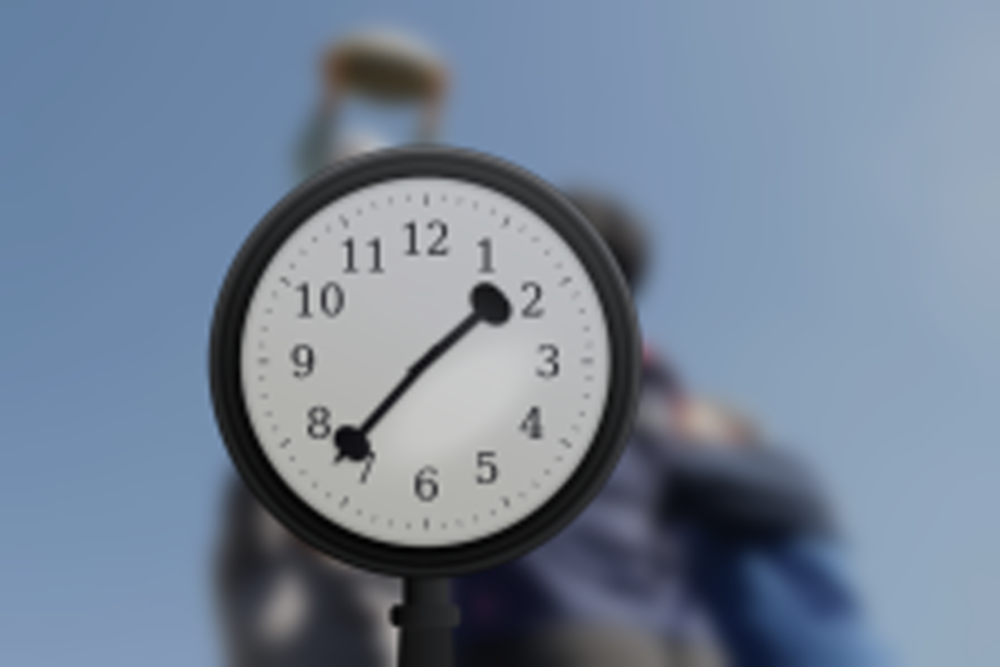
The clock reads 1h37
